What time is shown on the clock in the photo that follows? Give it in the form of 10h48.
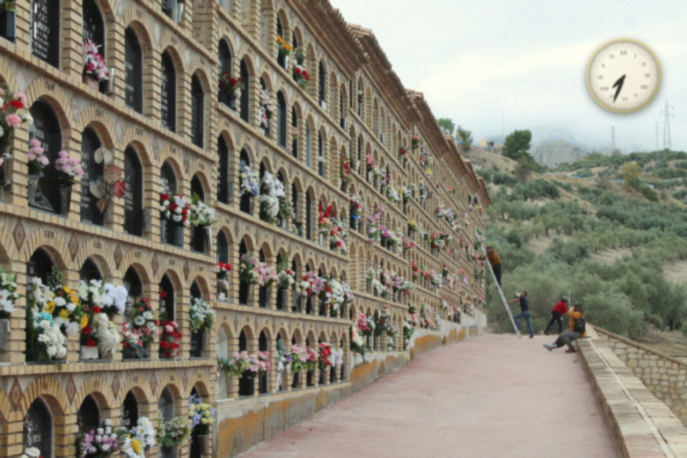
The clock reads 7h34
